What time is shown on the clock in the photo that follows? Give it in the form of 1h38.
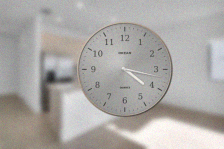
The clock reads 4h17
